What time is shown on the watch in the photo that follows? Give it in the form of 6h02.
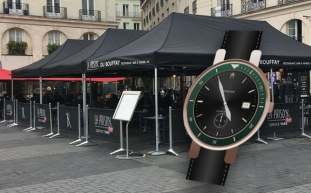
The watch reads 4h55
